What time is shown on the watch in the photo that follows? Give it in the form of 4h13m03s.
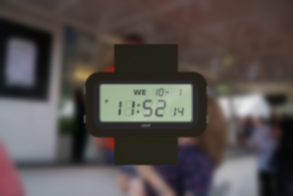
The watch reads 11h52m14s
